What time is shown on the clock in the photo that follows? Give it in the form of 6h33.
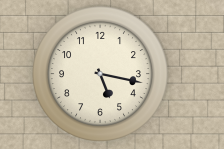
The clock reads 5h17
